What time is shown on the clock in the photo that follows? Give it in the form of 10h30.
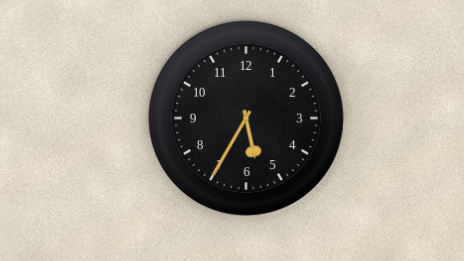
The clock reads 5h35
